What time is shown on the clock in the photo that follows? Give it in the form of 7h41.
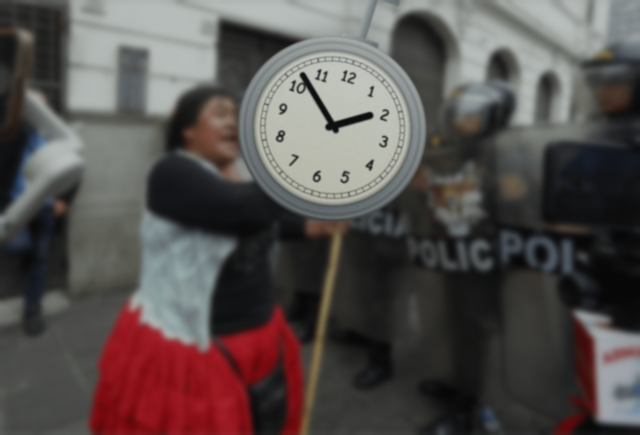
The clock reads 1h52
